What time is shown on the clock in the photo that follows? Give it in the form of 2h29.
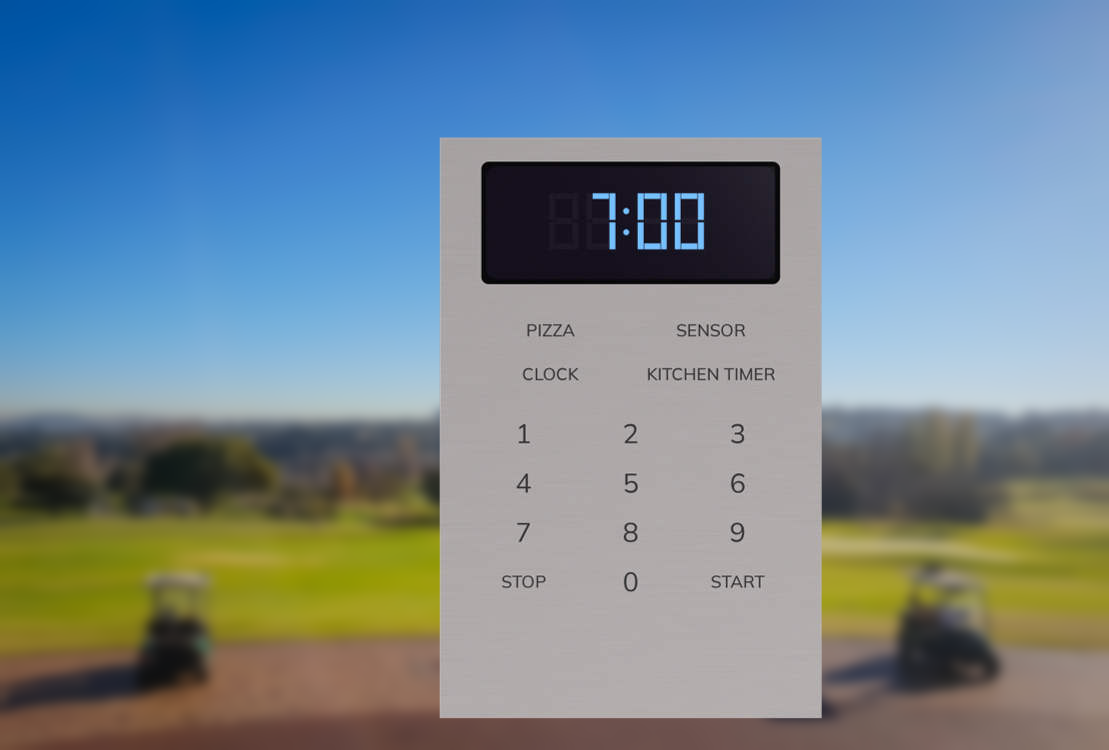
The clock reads 7h00
